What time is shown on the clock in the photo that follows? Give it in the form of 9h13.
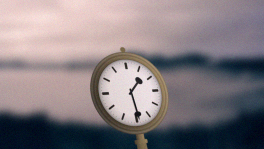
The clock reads 1h29
